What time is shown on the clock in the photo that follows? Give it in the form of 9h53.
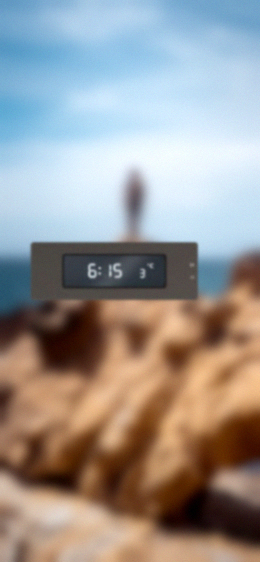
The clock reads 6h15
